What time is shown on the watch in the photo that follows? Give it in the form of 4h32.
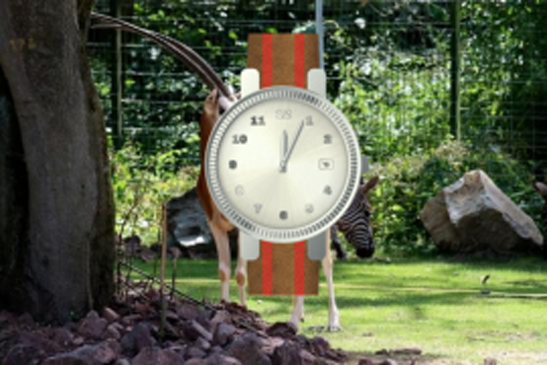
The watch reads 12h04
